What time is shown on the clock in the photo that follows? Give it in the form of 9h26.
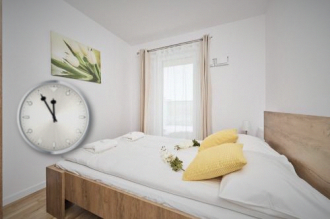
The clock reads 11h55
